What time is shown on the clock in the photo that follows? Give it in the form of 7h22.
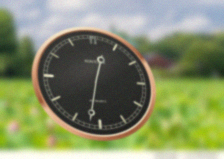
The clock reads 12h32
